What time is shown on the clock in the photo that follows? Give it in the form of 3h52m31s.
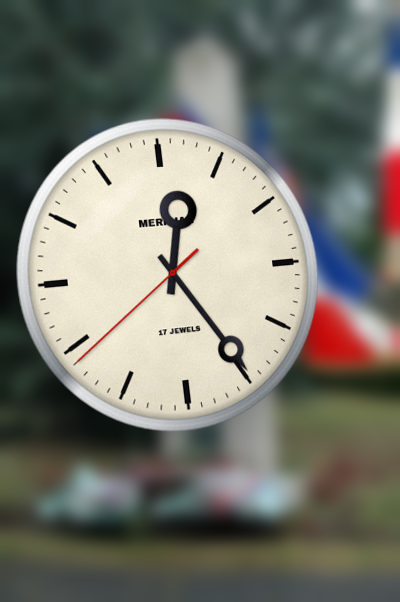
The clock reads 12h24m39s
